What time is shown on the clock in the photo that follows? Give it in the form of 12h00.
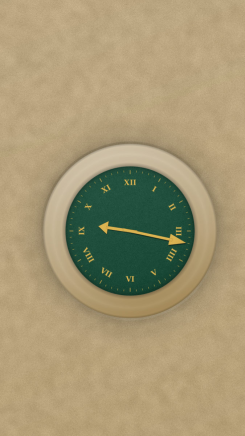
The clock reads 9h17
